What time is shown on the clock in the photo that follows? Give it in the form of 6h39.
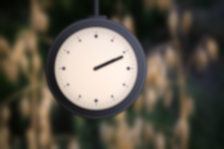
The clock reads 2h11
